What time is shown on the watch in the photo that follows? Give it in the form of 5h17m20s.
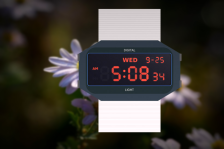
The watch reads 5h08m34s
